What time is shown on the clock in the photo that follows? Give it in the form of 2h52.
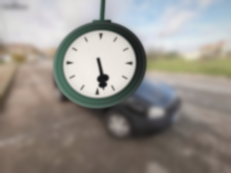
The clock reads 5h28
